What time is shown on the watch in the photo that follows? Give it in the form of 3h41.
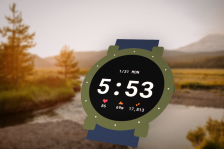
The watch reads 5h53
